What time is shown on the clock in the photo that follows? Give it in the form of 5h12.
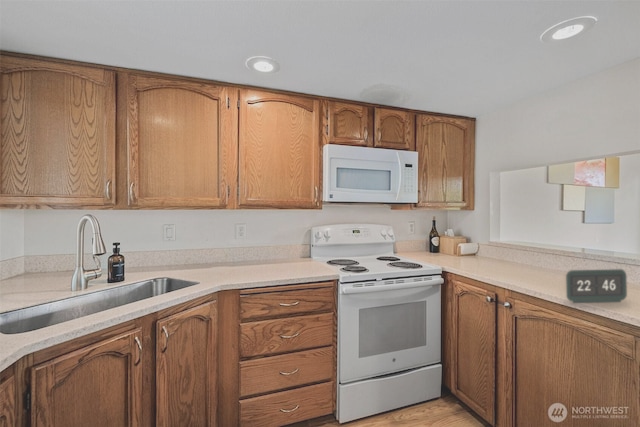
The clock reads 22h46
